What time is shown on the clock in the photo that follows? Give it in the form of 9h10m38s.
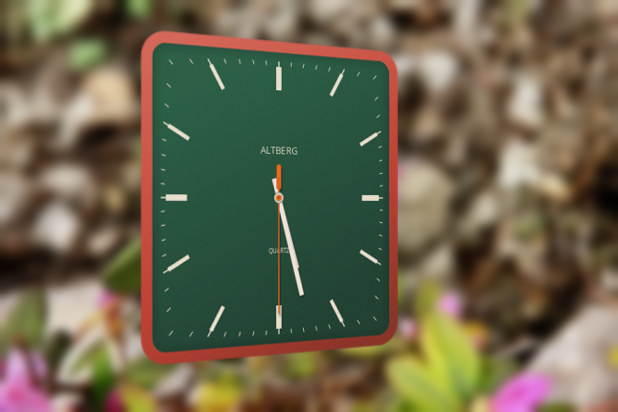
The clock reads 5h27m30s
